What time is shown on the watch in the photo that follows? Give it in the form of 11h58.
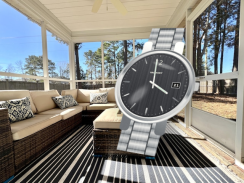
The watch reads 3h59
